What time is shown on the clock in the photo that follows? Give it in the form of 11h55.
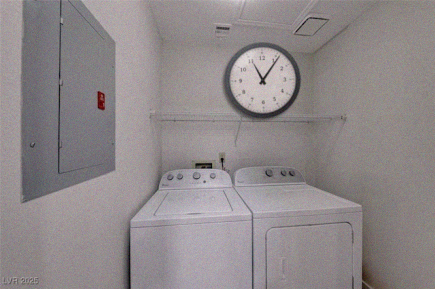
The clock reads 11h06
